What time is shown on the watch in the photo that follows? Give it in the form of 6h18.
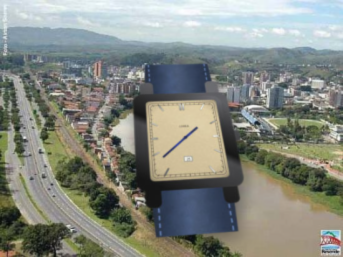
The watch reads 1h38
